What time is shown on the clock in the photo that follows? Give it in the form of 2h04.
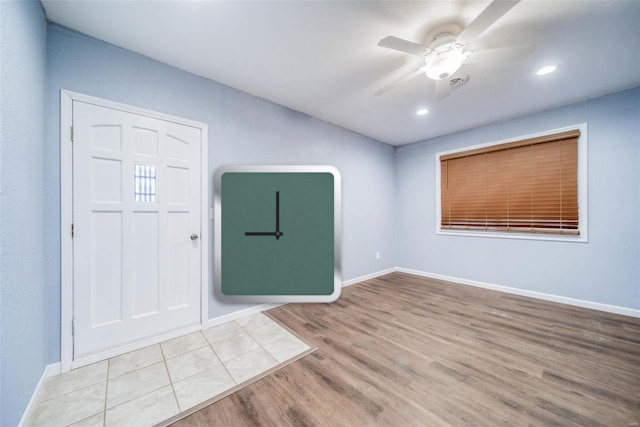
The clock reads 9h00
